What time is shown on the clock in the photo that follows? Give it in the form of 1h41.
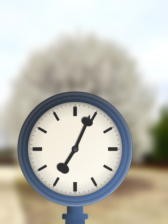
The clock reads 7h04
